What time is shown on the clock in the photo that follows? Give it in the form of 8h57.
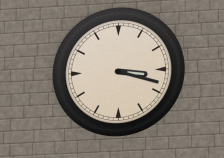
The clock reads 3h18
